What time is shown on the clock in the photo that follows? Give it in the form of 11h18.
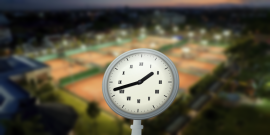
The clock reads 1h42
